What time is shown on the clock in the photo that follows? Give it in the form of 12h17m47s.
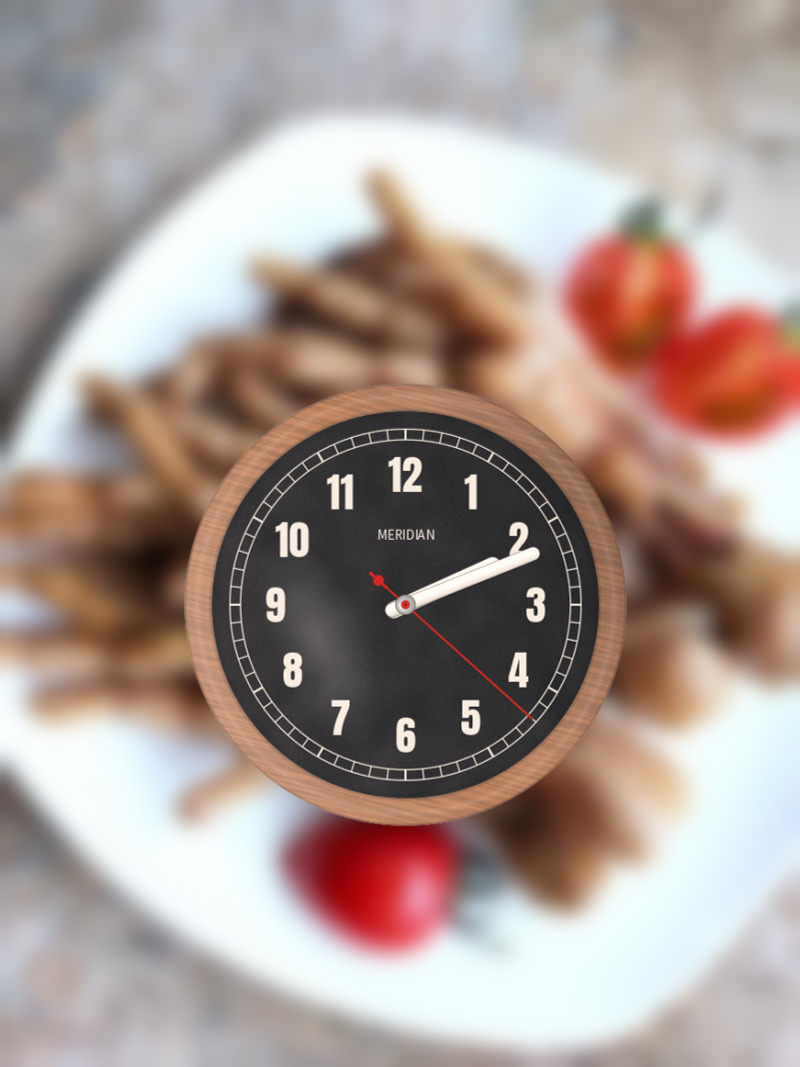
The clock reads 2h11m22s
